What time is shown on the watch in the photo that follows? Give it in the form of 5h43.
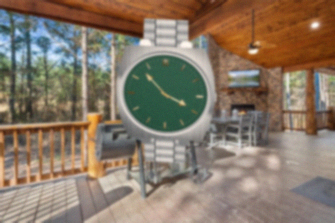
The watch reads 3h53
